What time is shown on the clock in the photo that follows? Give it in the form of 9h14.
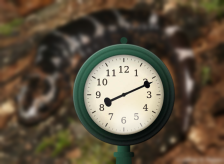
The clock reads 8h11
